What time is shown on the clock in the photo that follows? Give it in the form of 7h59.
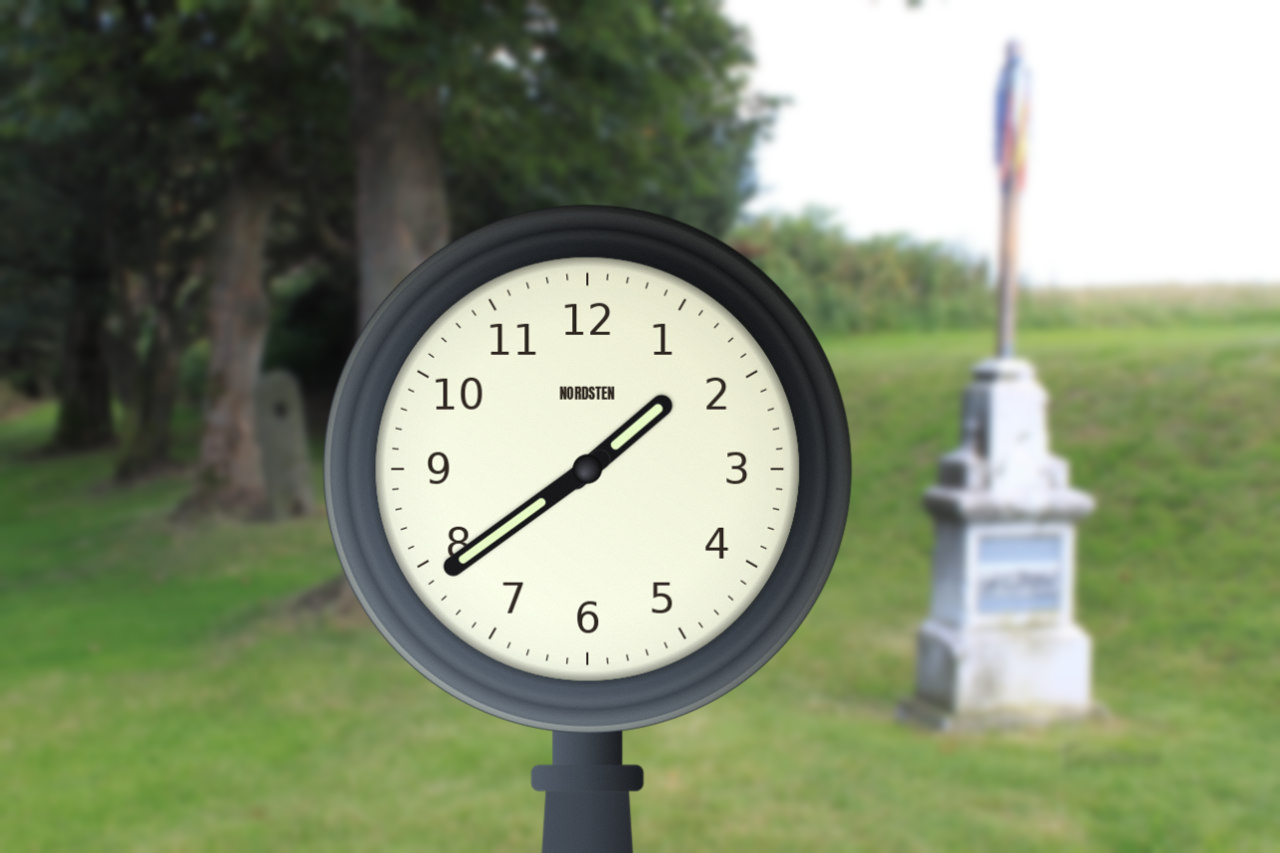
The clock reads 1h39
